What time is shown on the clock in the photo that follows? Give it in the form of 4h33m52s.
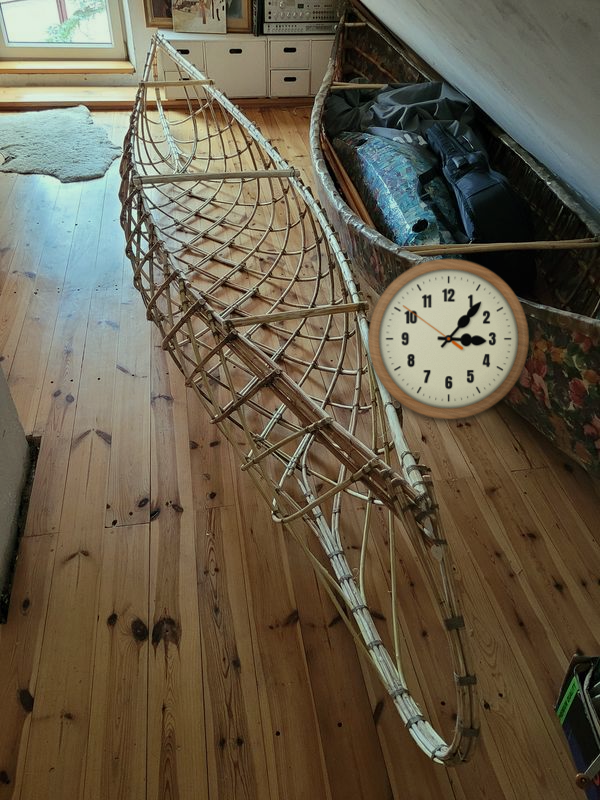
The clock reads 3h06m51s
